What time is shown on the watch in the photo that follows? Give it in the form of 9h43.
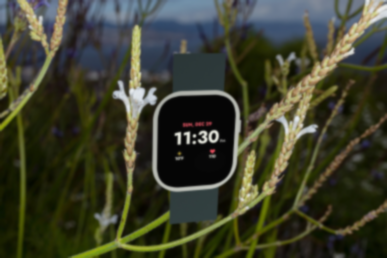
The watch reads 11h30
